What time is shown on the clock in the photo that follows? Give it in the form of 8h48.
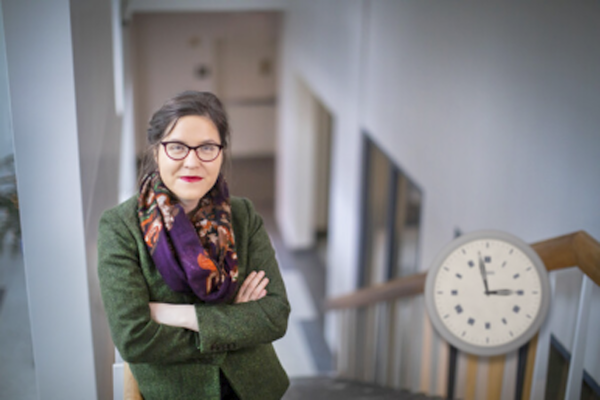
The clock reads 2h58
